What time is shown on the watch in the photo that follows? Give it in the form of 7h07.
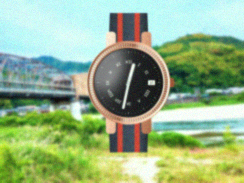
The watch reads 12h32
